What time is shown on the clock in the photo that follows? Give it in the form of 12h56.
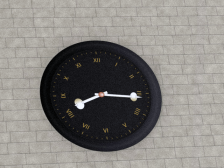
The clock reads 8h16
